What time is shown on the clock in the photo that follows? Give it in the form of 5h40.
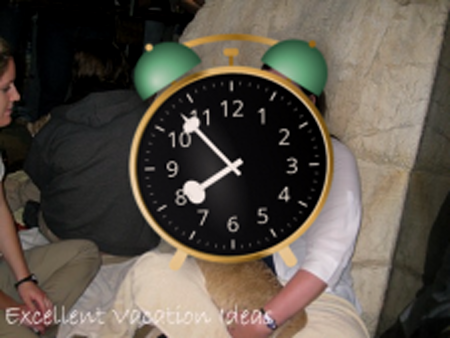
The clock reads 7h53
